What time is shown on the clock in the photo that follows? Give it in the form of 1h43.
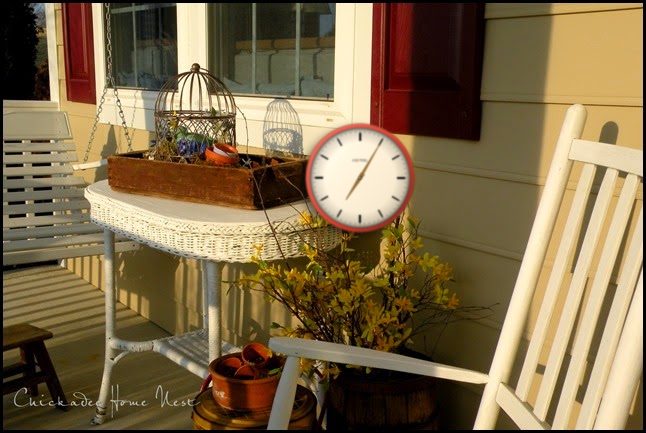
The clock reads 7h05
